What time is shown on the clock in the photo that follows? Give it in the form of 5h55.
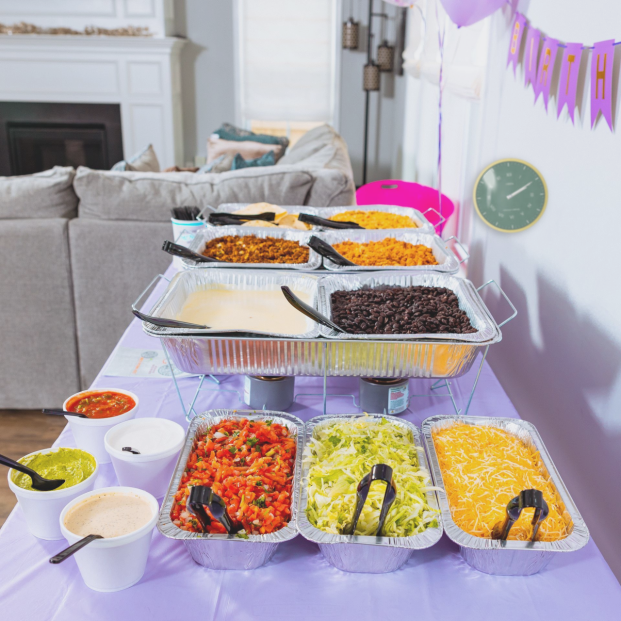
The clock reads 2h10
